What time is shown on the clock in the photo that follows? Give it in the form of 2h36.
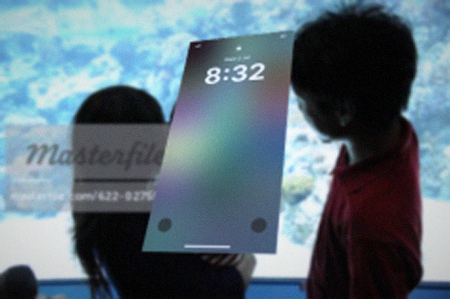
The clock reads 8h32
